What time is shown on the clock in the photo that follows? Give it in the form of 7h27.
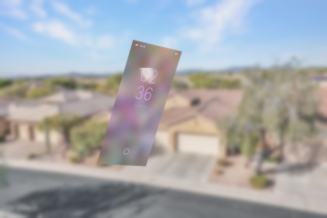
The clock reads 2h36
